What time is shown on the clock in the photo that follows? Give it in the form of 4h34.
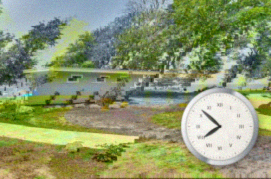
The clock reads 7h52
